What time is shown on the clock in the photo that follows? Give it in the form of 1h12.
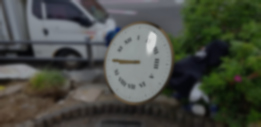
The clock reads 9h50
